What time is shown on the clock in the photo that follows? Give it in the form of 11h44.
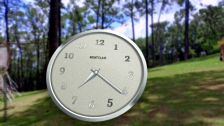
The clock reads 7h21
